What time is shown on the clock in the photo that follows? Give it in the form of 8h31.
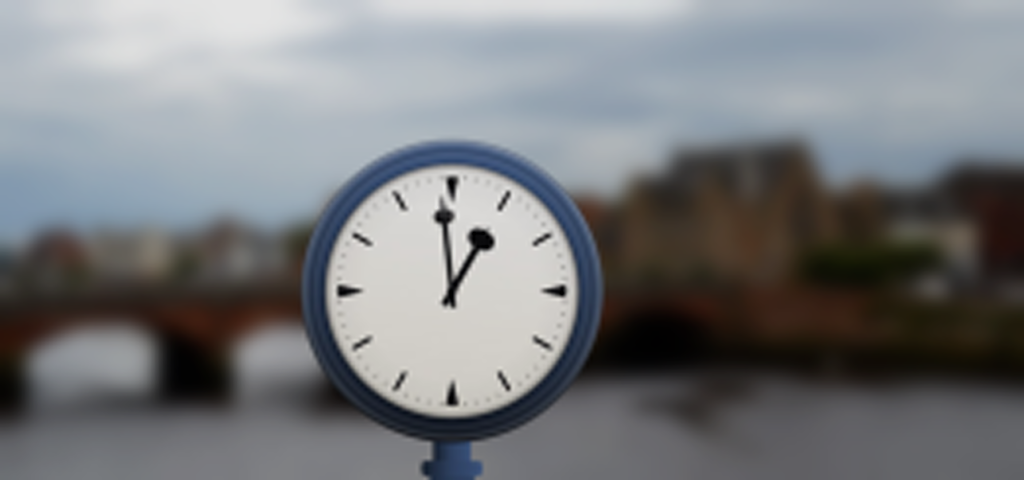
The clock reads 12h59
